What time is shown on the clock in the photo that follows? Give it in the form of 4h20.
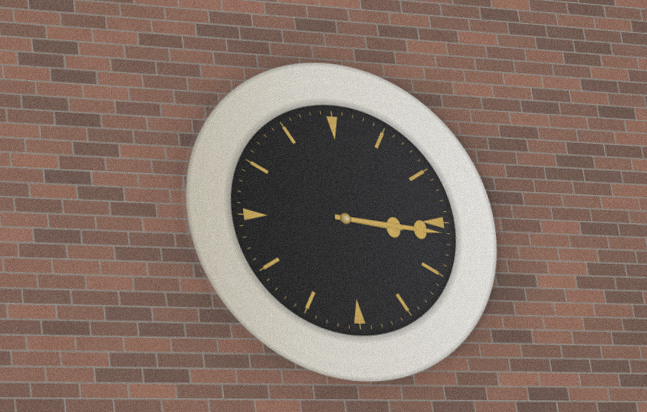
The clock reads 3h16
